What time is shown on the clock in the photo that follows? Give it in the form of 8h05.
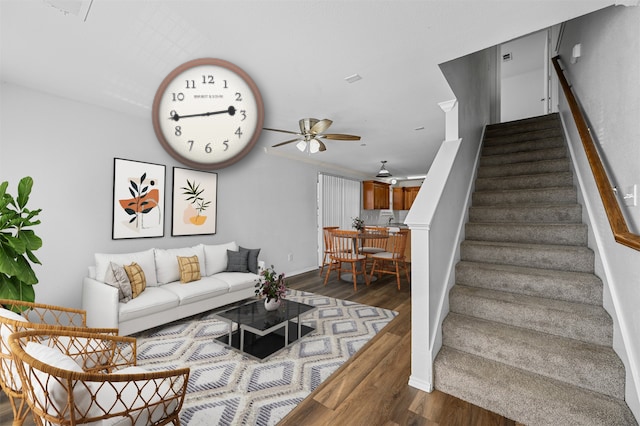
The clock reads 2h44
